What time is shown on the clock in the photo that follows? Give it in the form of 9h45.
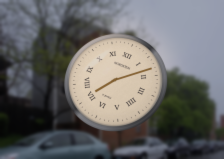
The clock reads 7h08
